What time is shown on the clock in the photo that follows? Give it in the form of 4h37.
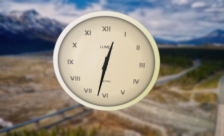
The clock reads 12h32
